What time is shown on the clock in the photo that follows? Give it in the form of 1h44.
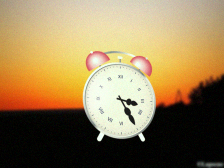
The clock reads 3h25
